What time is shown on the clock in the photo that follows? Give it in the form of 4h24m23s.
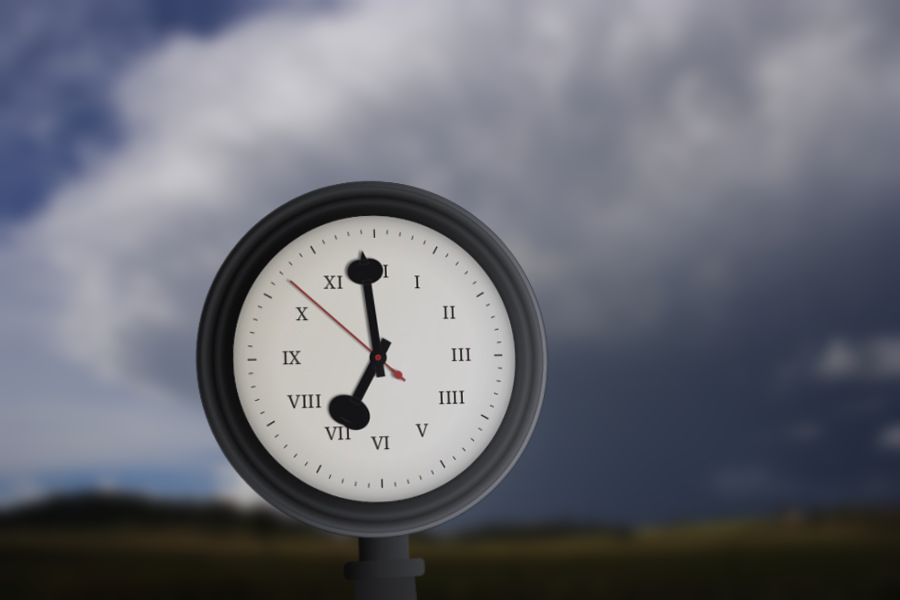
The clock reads 6h58m52s
